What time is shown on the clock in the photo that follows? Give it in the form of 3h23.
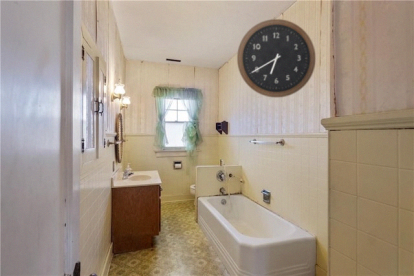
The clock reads 6h40
